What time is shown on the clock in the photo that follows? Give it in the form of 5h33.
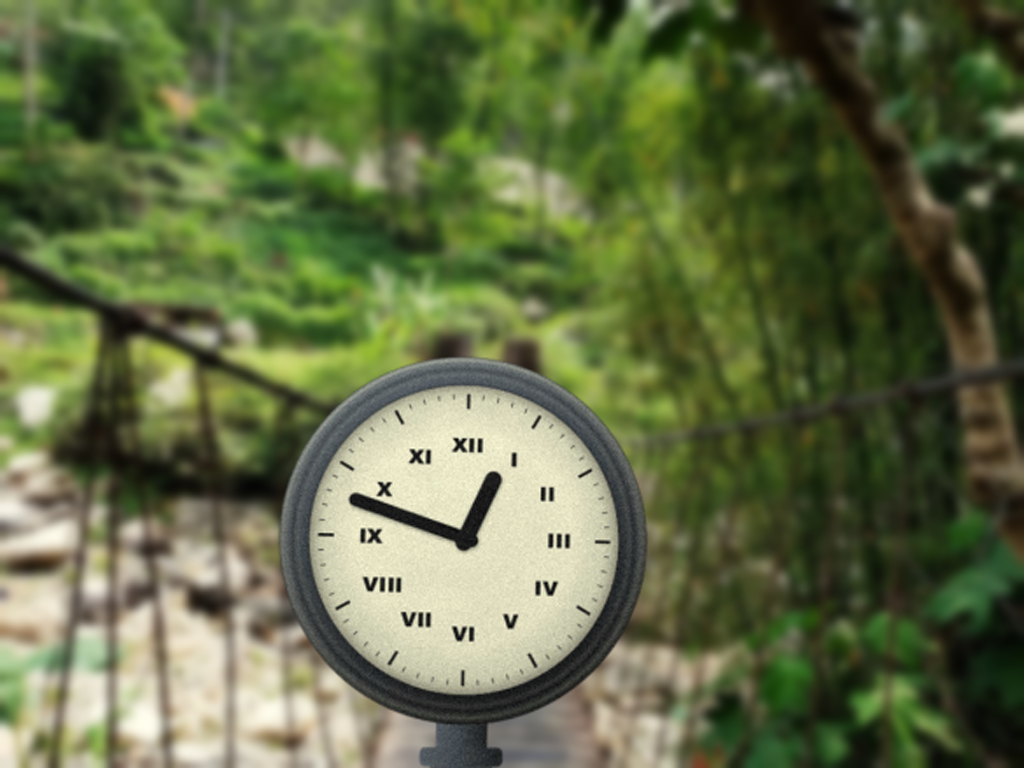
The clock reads 12h48
